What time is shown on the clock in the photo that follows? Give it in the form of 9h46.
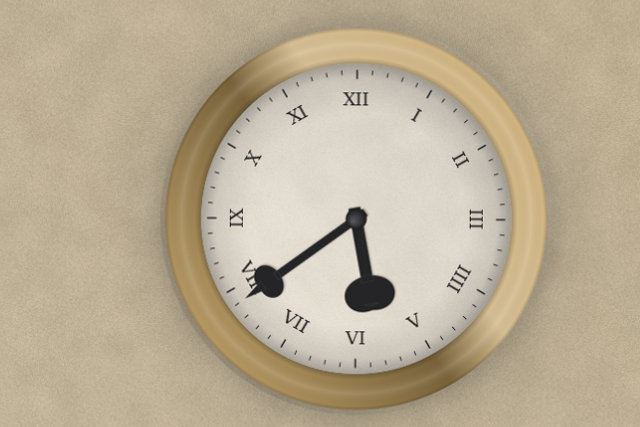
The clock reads 5h39
